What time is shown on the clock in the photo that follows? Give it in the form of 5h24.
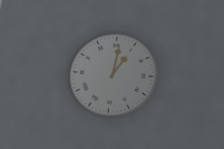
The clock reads 1h01
